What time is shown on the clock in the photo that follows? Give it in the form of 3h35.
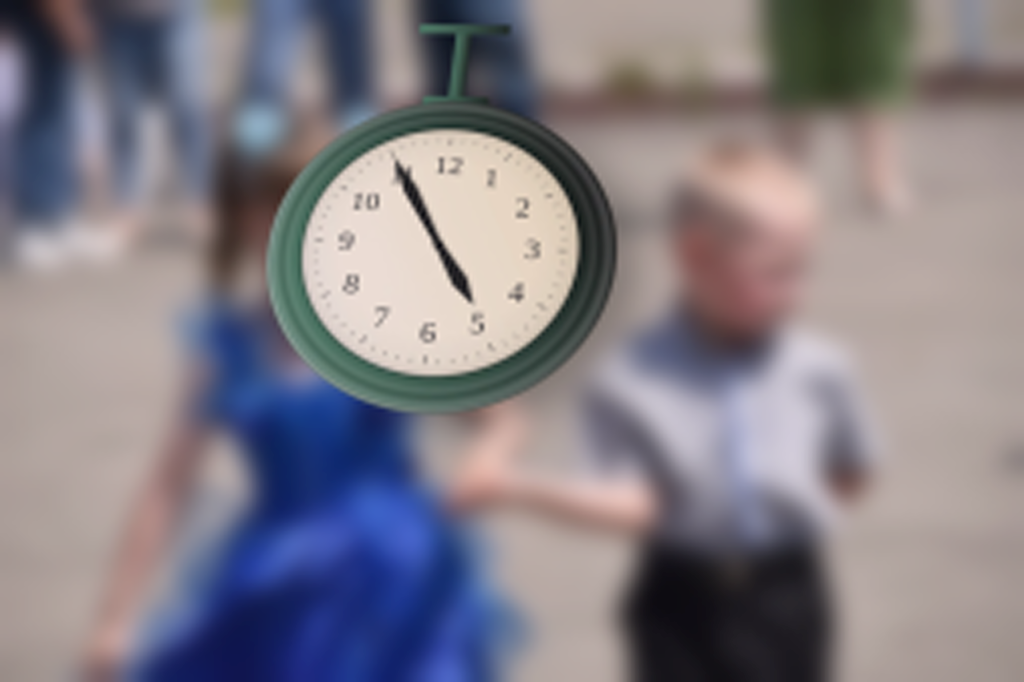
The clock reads 4h55
